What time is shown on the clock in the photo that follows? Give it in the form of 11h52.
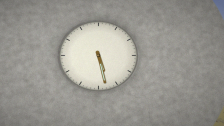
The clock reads 5h28
